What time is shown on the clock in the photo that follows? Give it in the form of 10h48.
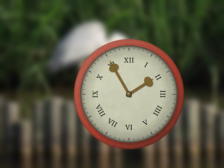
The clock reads 1h55
